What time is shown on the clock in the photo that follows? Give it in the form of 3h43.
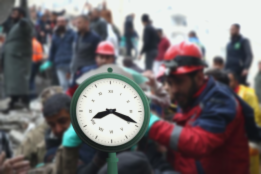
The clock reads 8h19
